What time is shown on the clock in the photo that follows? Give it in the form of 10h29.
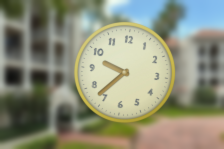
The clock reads 9h37
